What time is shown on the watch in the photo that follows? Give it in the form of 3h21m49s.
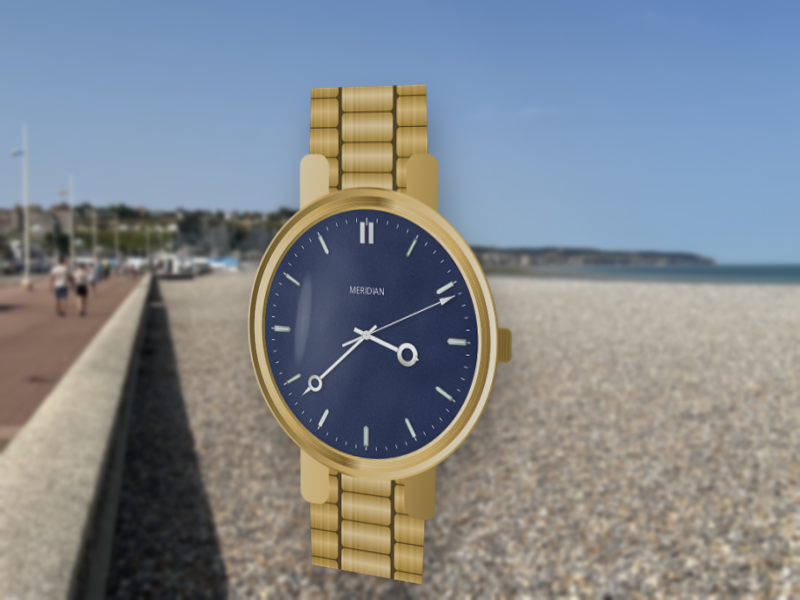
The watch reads 3h38m11s
